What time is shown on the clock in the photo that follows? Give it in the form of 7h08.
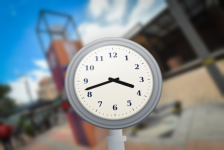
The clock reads 3h42
